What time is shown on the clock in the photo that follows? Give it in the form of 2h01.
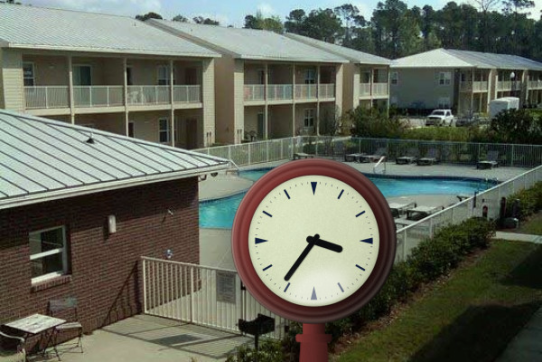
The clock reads 3h36
